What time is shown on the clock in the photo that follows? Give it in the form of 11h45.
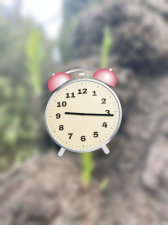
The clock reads 9h16
